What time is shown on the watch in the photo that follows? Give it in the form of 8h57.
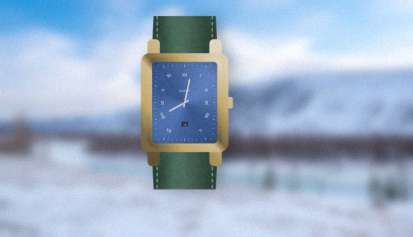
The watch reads 8h02
